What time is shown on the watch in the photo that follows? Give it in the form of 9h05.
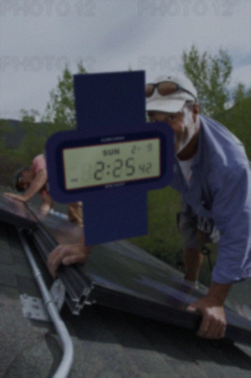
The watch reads 2h25
